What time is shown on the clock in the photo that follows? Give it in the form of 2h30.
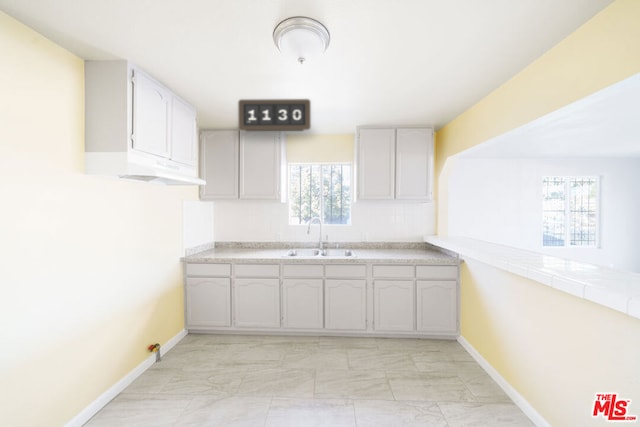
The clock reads 11h30
